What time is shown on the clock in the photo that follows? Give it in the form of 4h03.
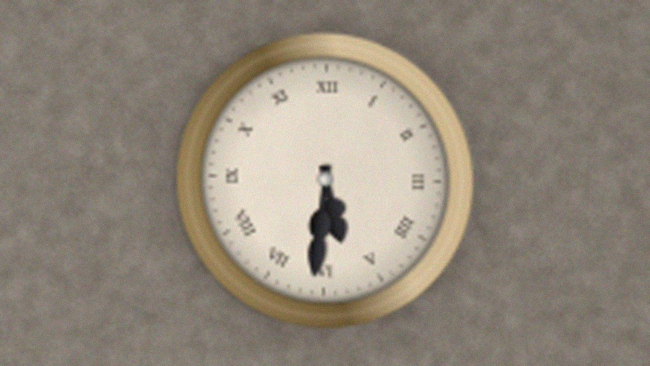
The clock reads 5h31
